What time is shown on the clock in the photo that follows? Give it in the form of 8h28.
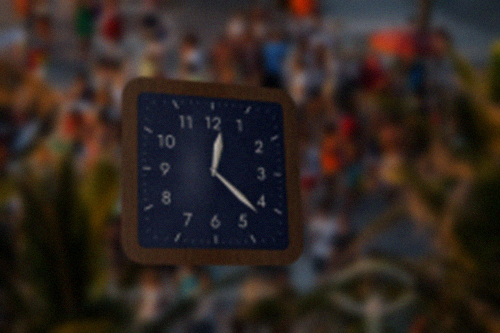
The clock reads 12h22
